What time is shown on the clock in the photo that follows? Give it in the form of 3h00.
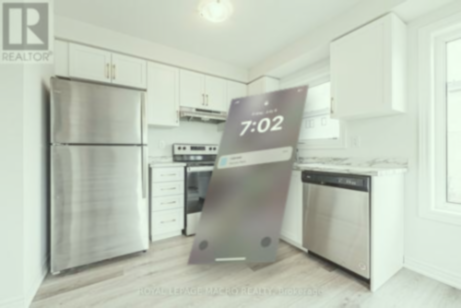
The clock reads 7h02
